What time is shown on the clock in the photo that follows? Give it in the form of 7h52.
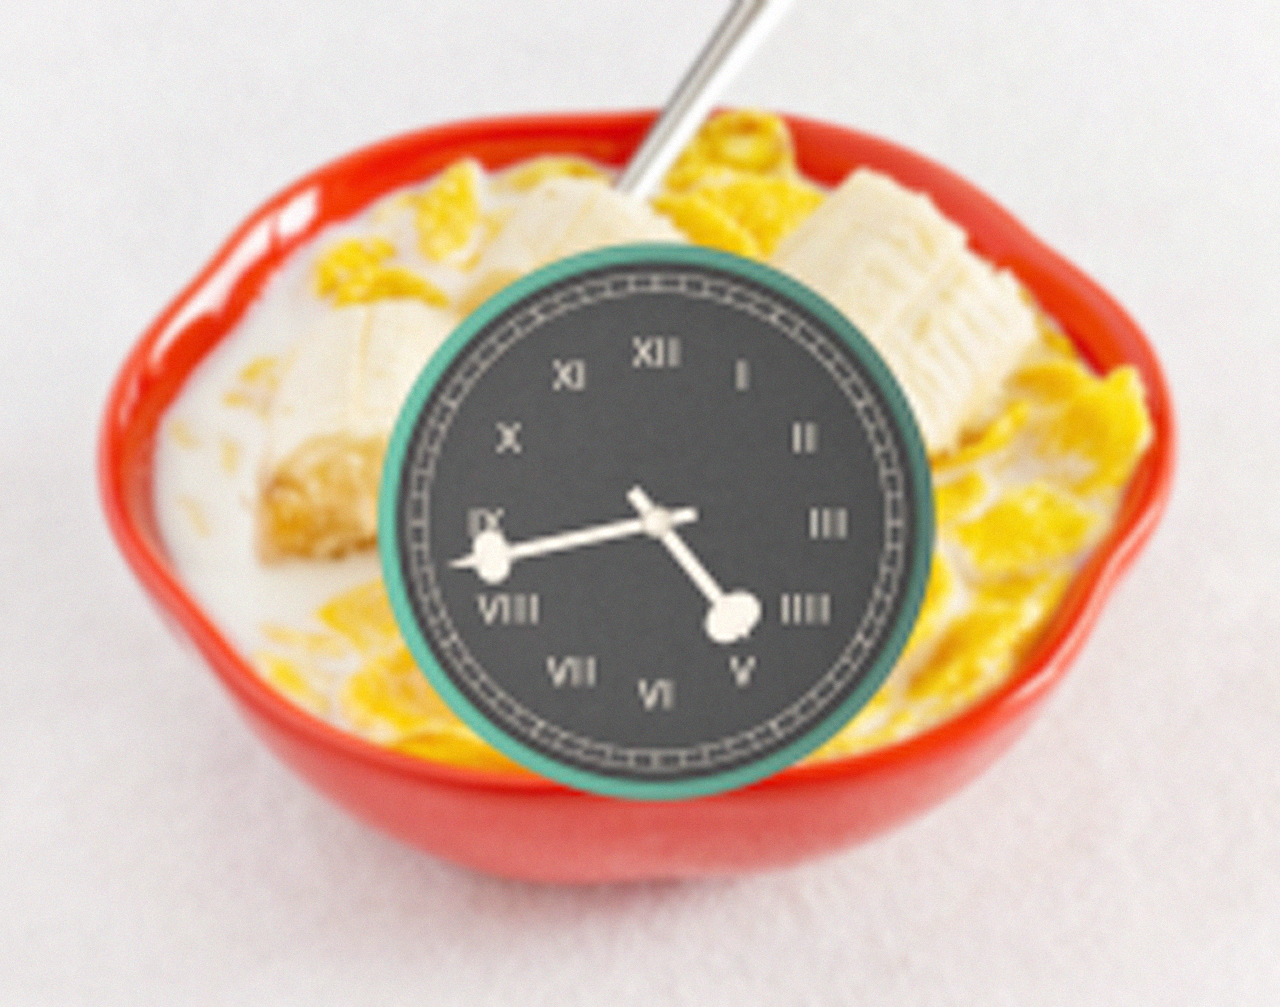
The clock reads 4h43
